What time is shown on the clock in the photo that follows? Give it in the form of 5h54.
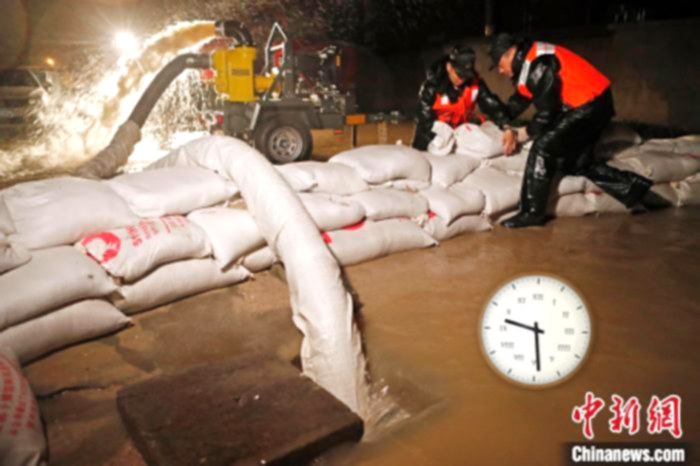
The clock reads 9h29
